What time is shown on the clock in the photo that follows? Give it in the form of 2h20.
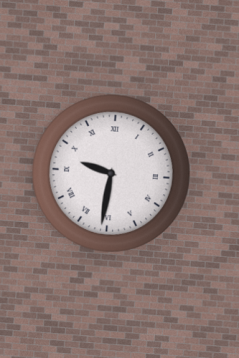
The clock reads 9h31
